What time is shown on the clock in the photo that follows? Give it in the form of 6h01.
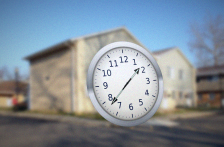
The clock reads 1h38
